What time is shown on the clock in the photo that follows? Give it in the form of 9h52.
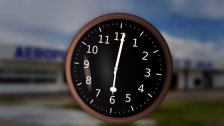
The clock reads 6h01
